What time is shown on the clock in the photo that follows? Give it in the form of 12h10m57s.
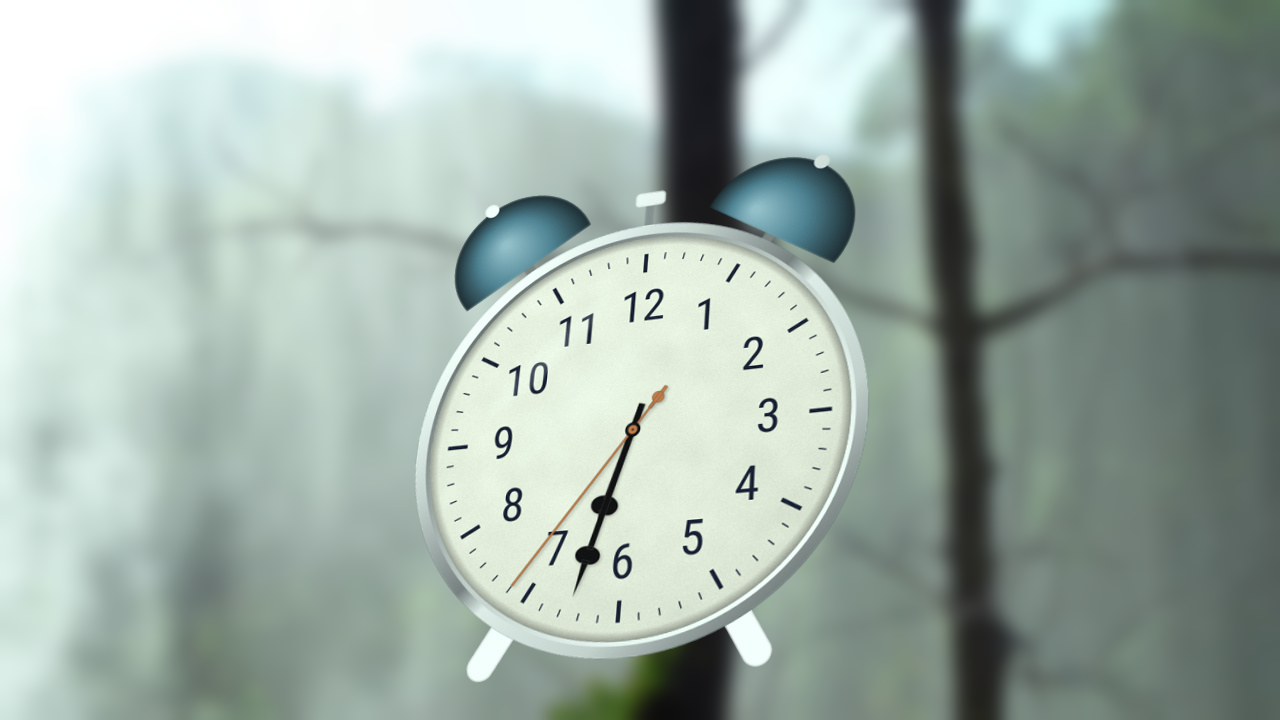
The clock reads 6h32m36s
